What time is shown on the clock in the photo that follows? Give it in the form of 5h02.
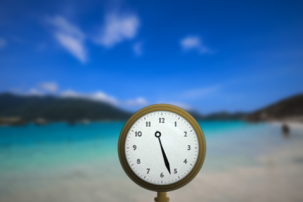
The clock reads 11h27
